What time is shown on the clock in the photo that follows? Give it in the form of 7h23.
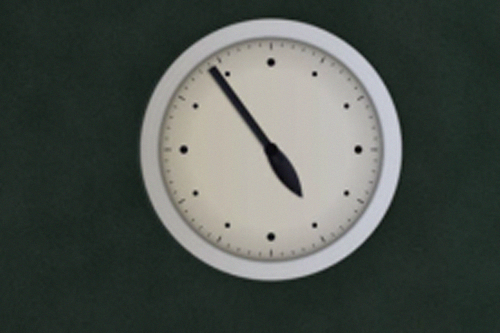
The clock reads 4h54
